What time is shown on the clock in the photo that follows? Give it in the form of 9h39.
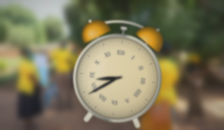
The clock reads 8h39
